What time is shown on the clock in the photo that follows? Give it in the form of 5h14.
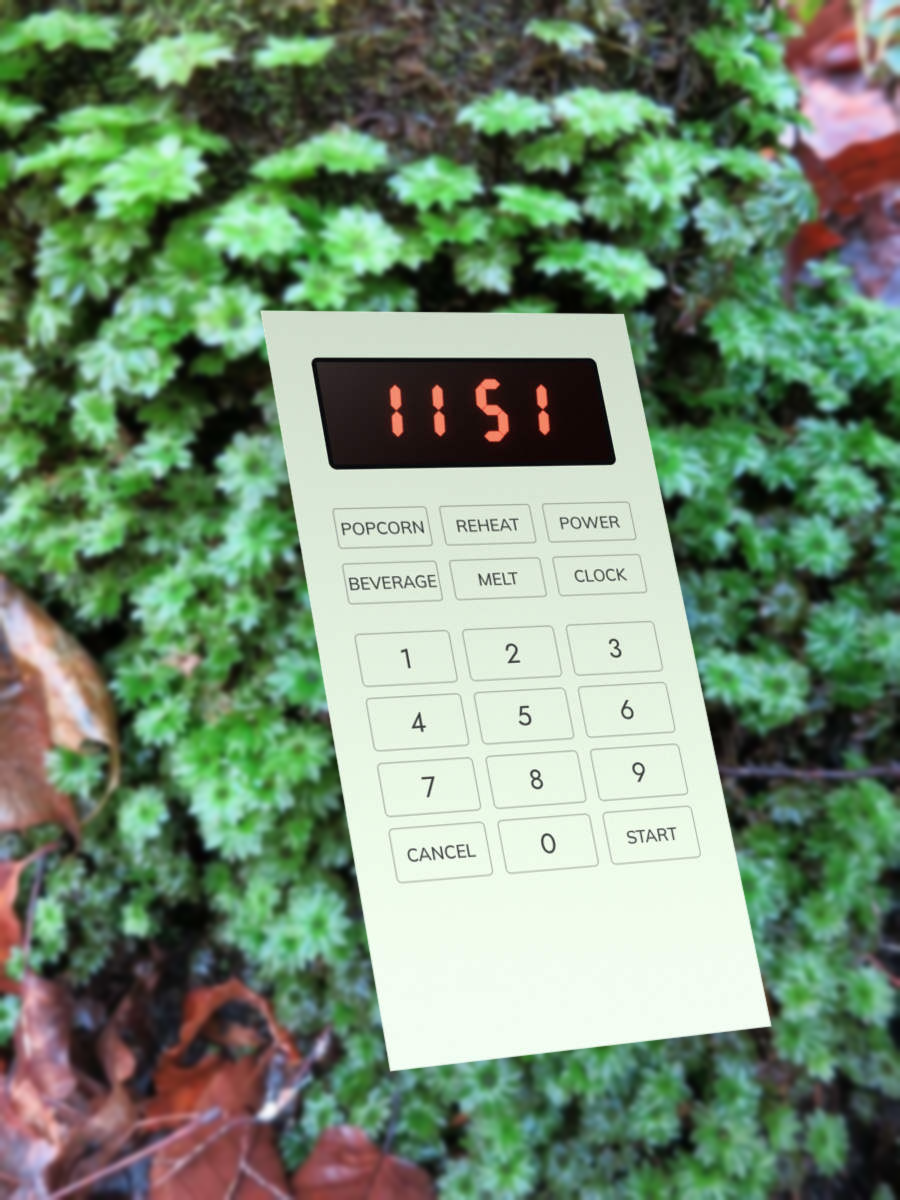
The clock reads 11h51
